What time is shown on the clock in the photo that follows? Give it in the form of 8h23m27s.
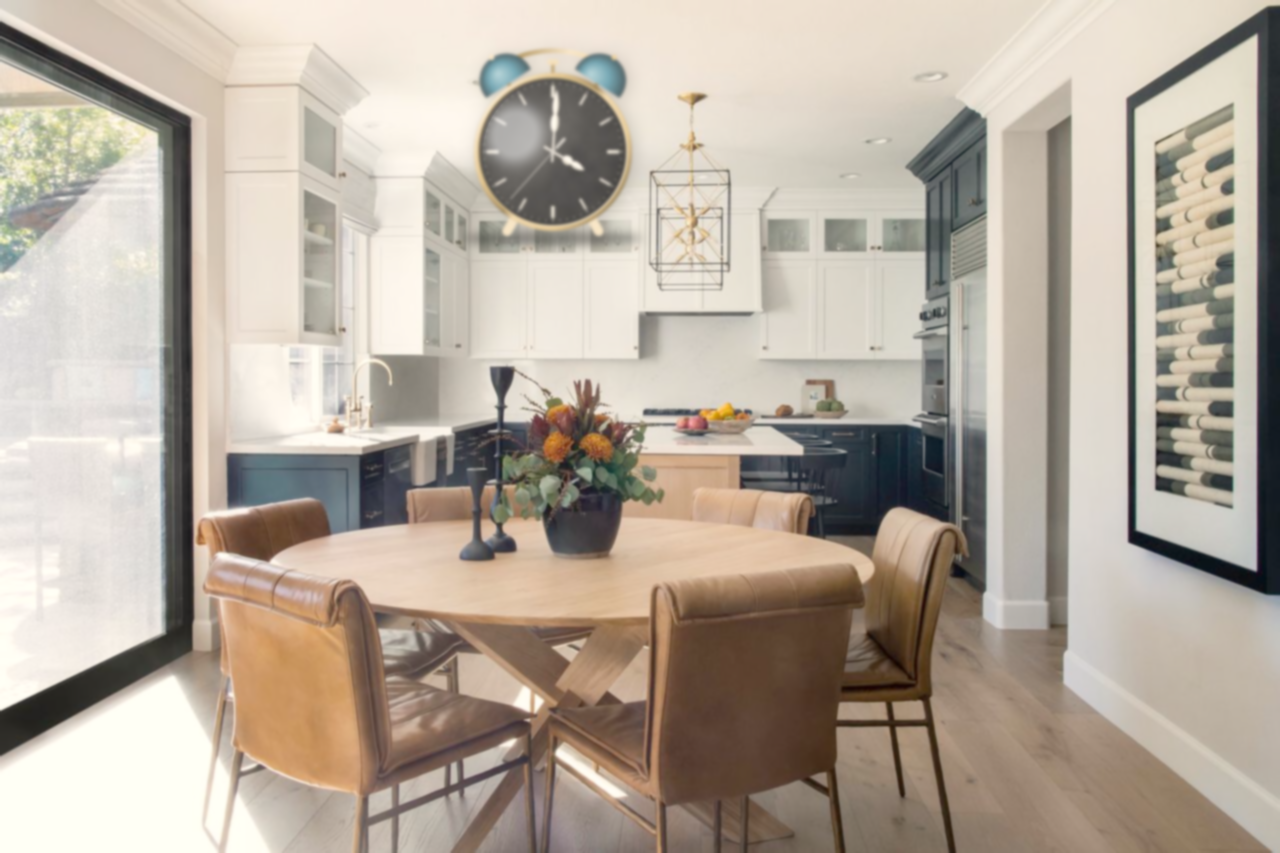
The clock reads 4h00m37s
